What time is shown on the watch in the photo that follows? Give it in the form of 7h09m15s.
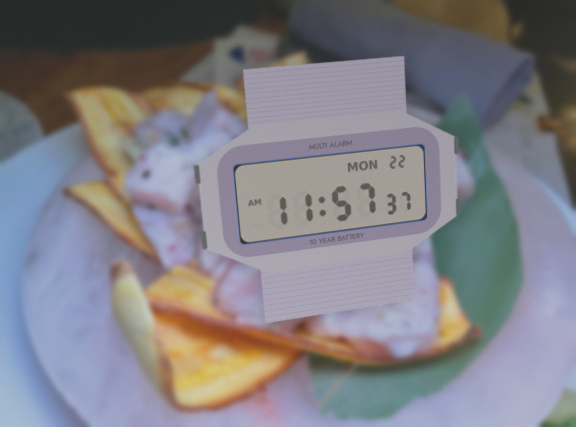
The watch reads 11h57m37s
